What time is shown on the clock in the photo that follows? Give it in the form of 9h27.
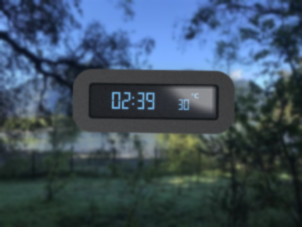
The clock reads 2h39
